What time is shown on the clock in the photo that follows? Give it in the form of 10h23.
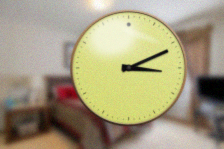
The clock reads 3h11
